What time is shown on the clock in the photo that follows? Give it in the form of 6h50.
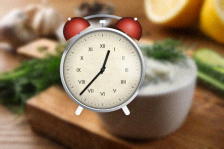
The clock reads 12h37
